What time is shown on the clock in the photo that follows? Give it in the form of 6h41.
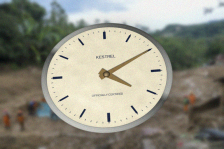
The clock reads 4h10
